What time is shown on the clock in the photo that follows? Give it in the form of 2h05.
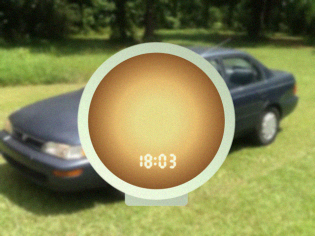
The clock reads 18h03
